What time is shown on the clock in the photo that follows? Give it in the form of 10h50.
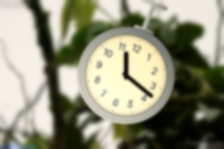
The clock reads 11h18
